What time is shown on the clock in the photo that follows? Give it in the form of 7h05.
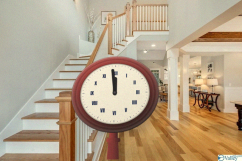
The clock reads 11h59
